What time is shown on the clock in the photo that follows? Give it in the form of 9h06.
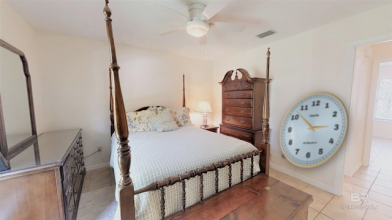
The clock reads 2h52
